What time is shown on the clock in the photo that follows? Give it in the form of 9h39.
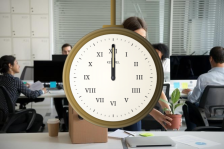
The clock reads 12h00
